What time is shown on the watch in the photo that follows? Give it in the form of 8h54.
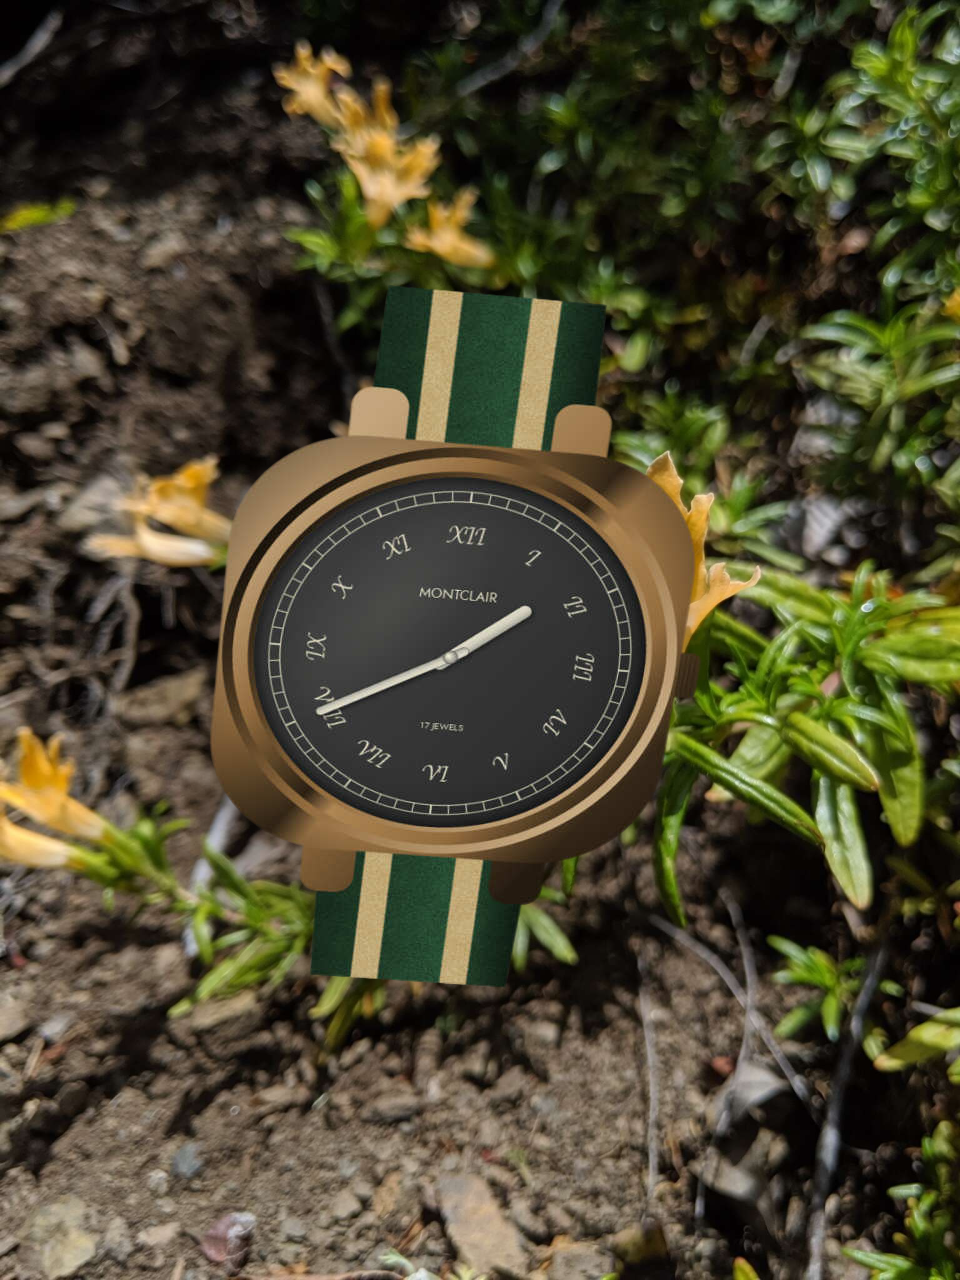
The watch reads 1h40
